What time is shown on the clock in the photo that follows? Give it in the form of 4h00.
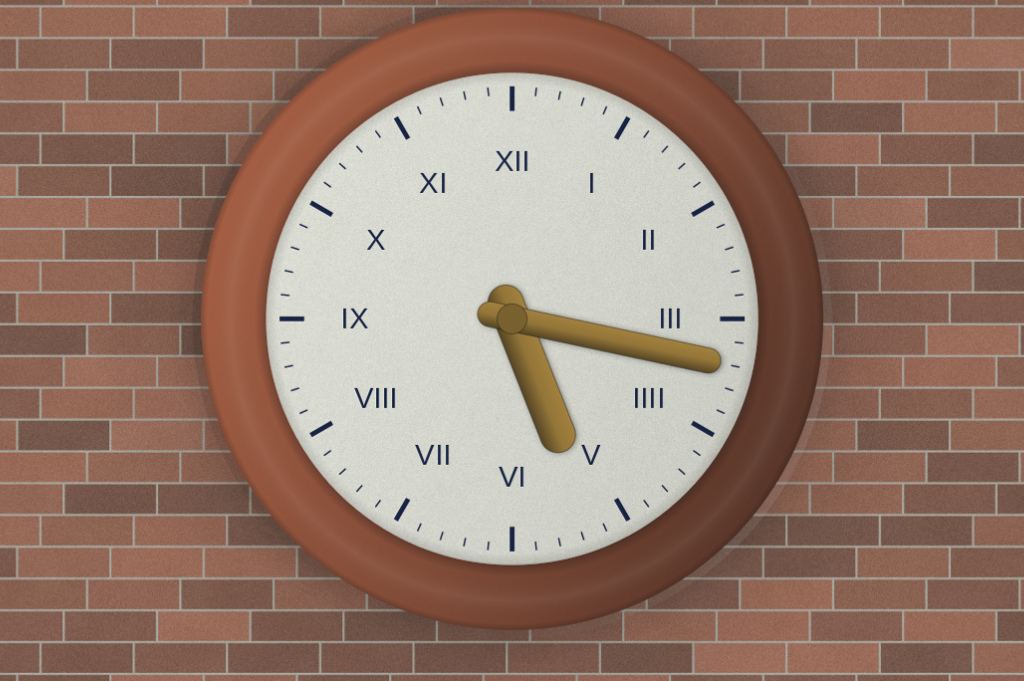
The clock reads 5h17
